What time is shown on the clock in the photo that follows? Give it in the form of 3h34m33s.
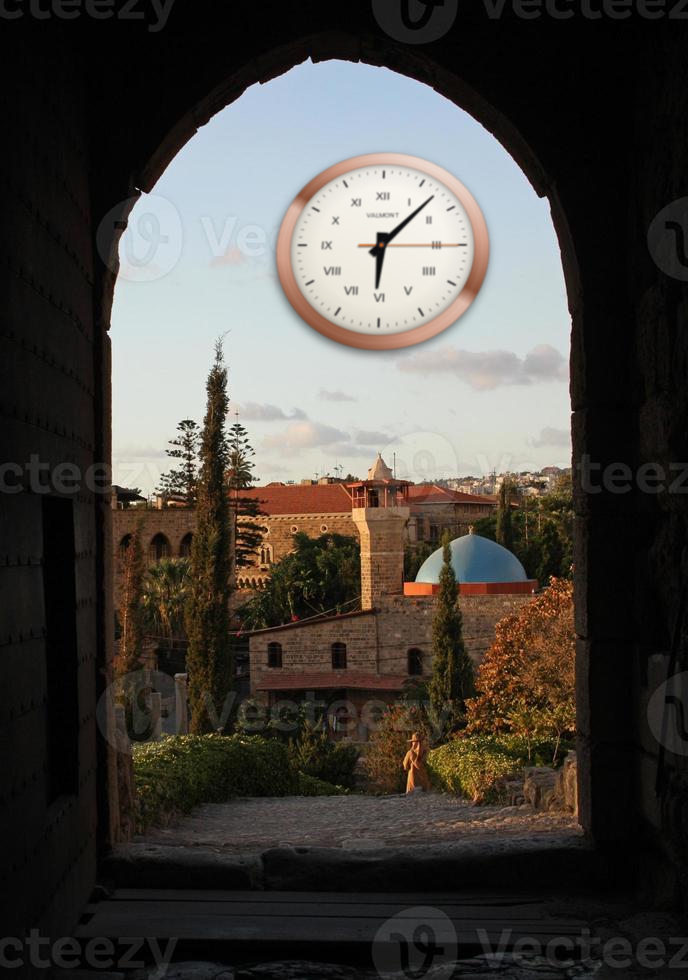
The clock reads 6h07m15s
